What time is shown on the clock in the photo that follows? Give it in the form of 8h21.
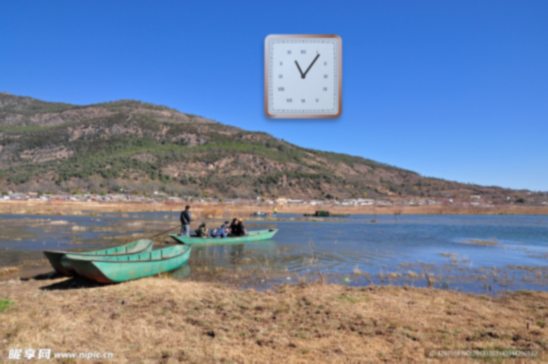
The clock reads 11h06
